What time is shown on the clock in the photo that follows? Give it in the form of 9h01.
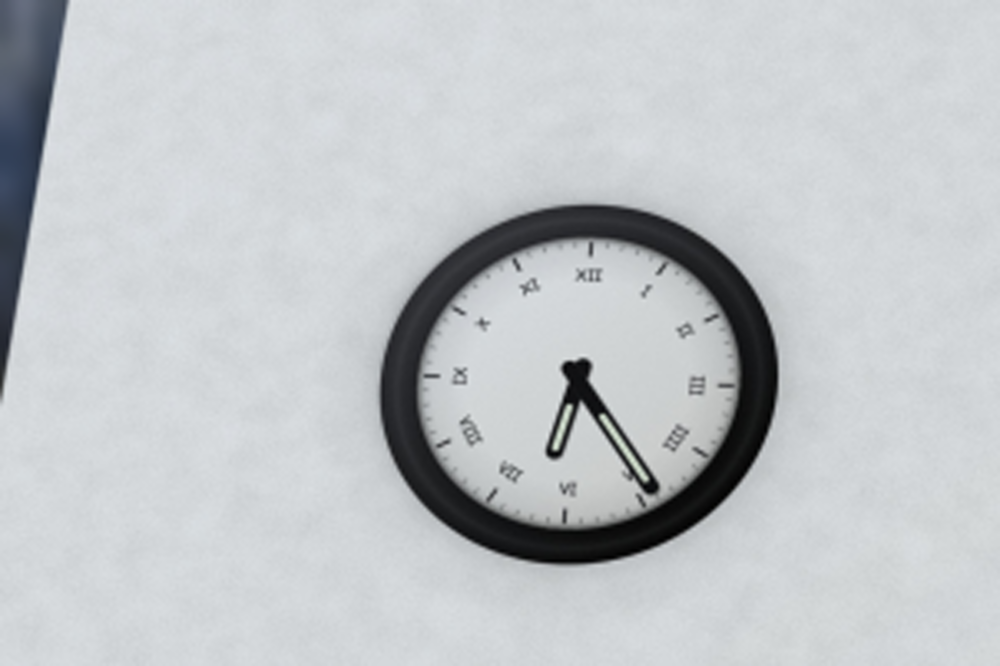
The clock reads 6h24
